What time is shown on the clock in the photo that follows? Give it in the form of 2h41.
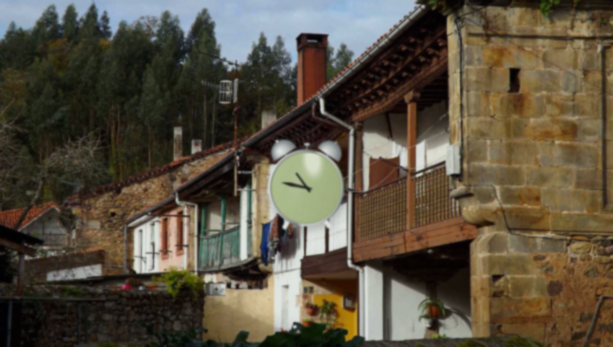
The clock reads 10h47
